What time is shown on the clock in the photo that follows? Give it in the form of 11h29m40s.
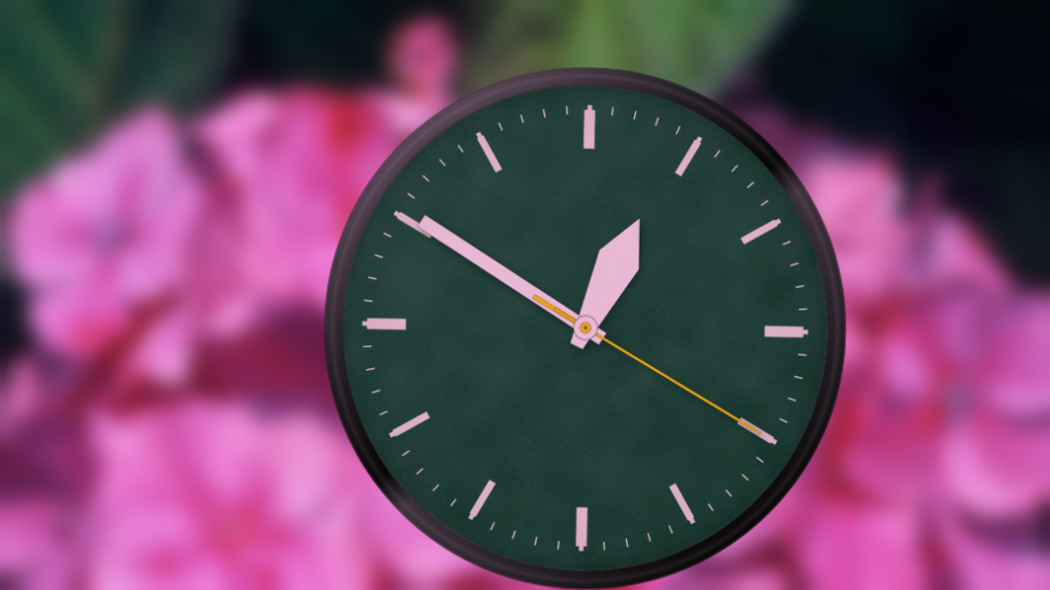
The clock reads 12h50m20s
